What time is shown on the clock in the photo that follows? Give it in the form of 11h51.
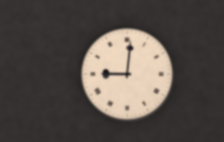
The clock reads 9h01
